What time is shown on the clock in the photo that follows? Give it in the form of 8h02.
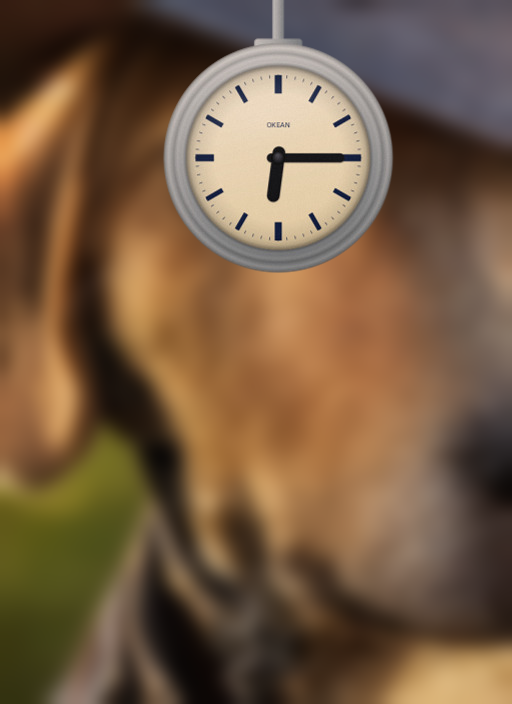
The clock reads 6h15
